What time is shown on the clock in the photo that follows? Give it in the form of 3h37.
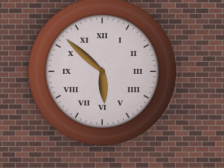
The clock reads 5h52
